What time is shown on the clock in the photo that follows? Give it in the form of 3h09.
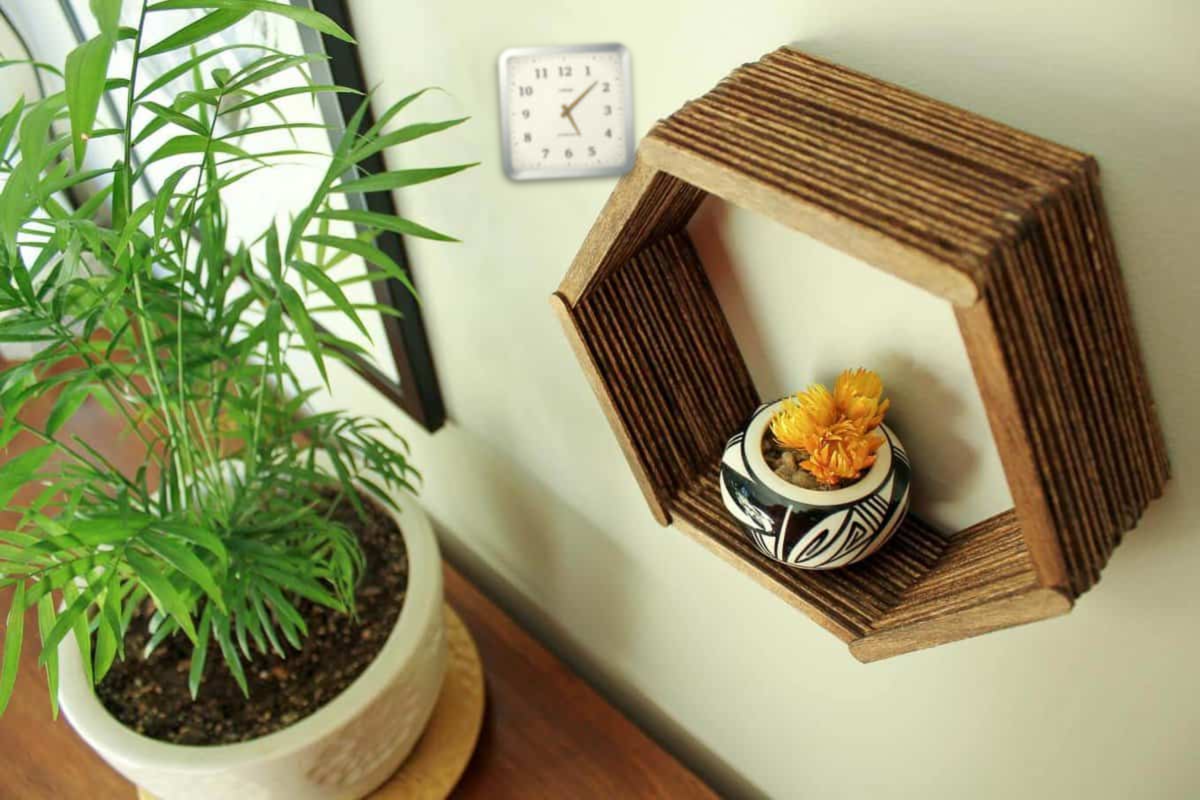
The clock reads 5h08
